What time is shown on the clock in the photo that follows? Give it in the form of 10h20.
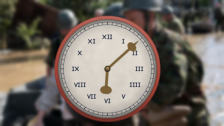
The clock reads 6h08
